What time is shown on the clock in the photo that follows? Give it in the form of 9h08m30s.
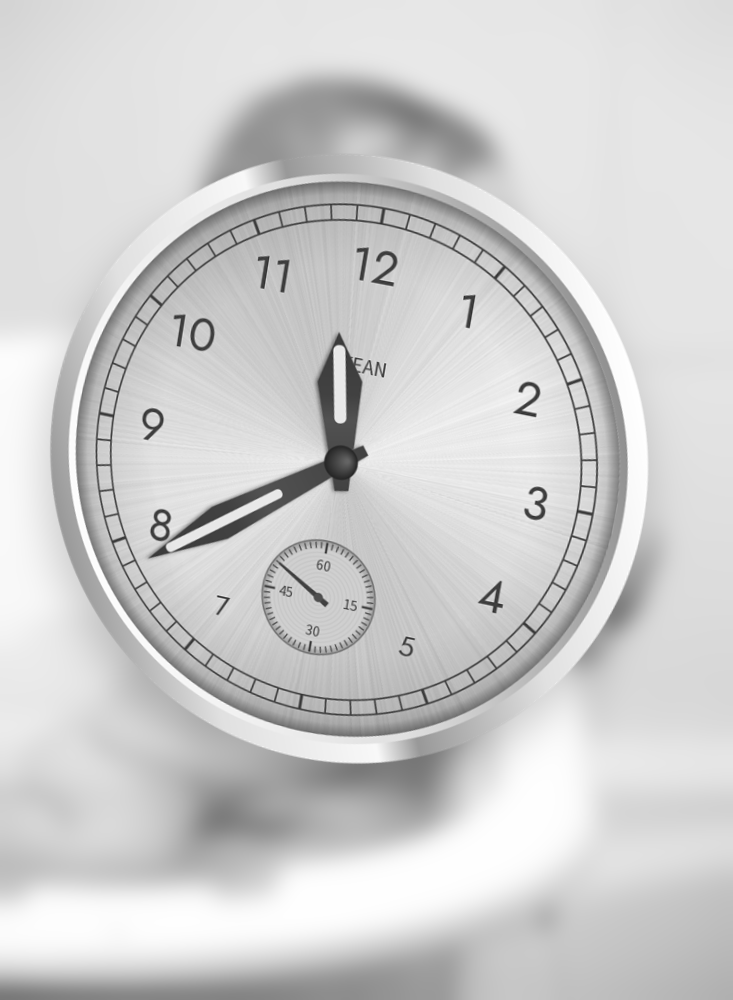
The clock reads 11h38m50s
